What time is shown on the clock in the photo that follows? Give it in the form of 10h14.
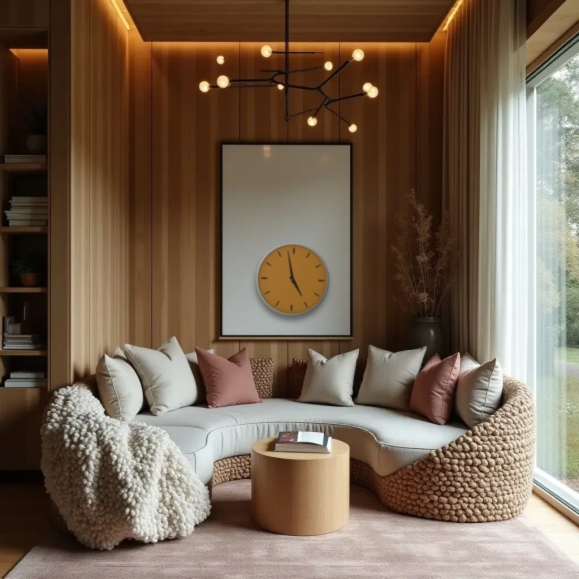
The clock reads 4h58
